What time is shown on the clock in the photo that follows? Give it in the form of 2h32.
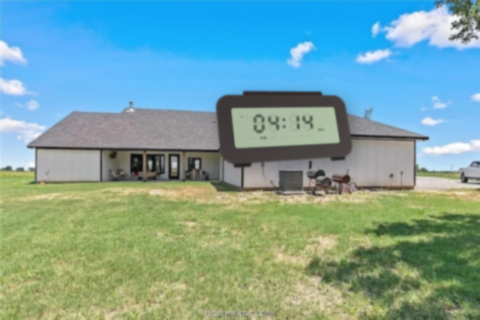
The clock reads 4h14
